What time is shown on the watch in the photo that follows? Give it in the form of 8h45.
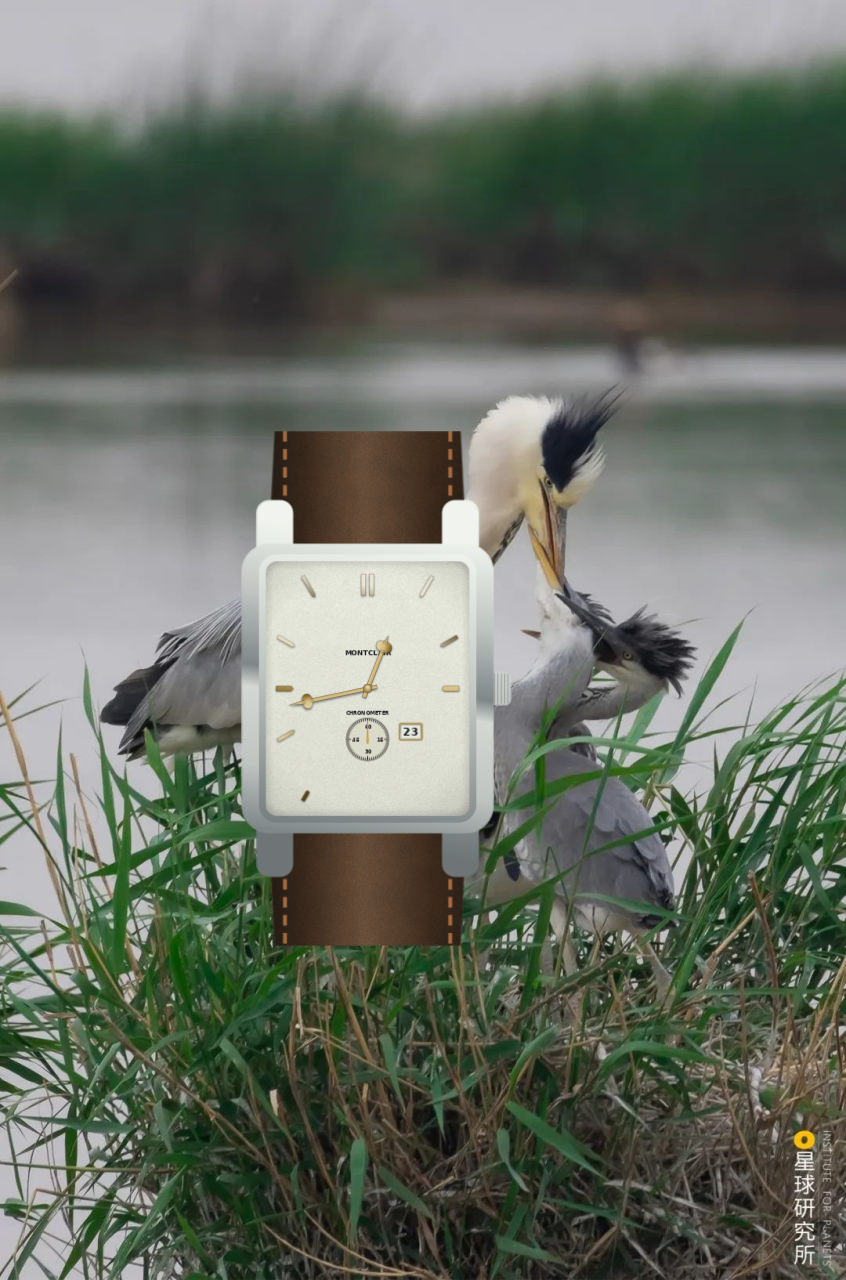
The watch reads 12h43
